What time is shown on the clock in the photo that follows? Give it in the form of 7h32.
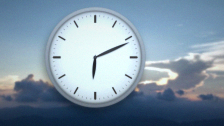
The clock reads 6h11
